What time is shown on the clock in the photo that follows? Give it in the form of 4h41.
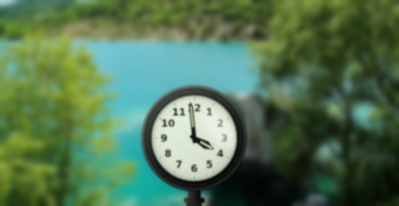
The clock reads 3h59
